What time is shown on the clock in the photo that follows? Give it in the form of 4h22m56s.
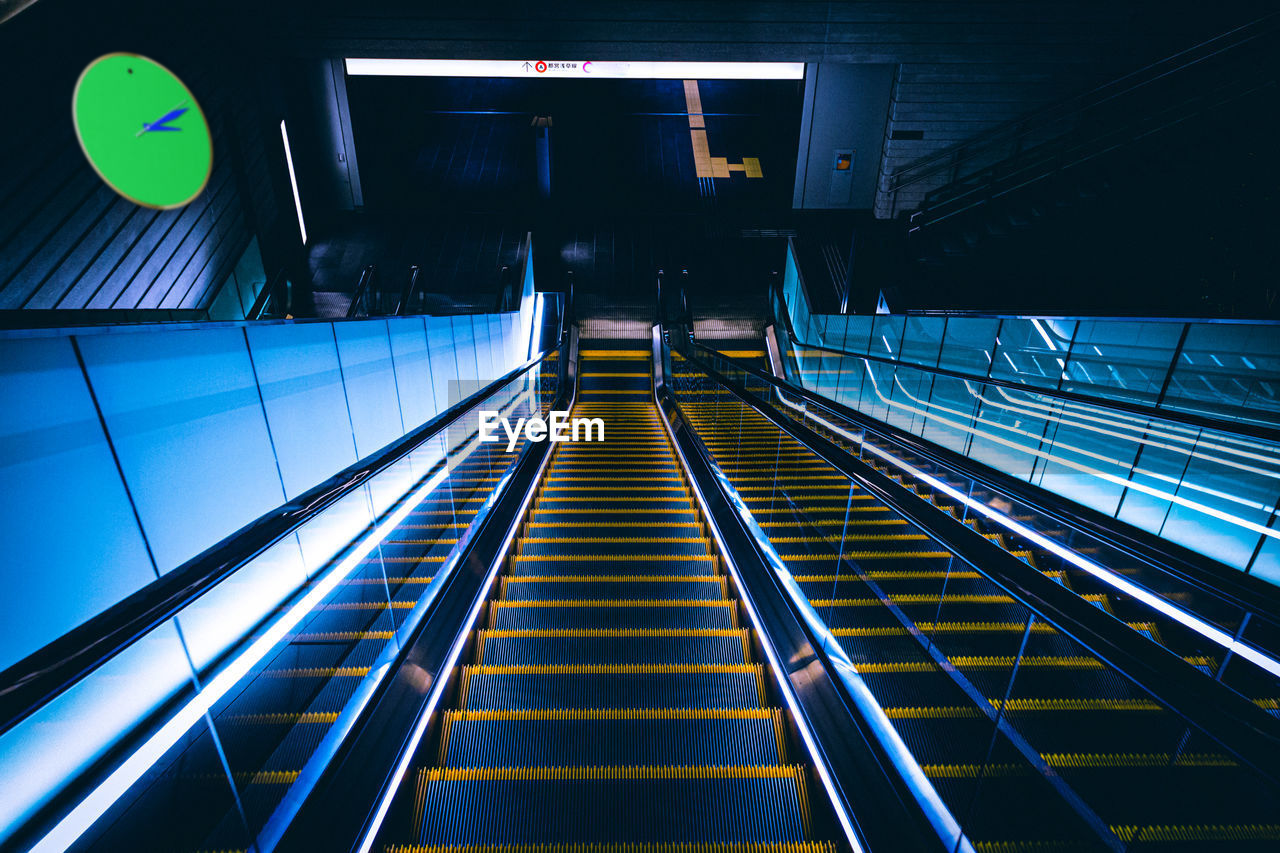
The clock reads 3h12m11s
